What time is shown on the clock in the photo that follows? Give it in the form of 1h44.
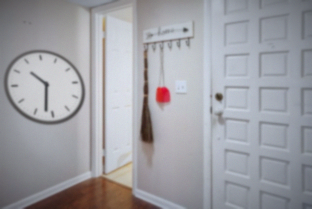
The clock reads 10h32
